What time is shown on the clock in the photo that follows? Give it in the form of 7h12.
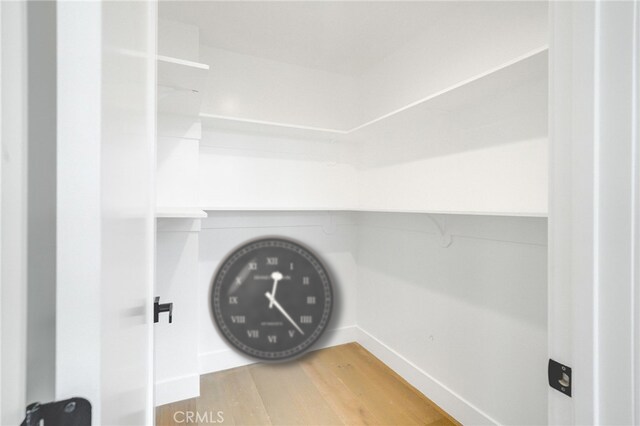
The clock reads 12h23
